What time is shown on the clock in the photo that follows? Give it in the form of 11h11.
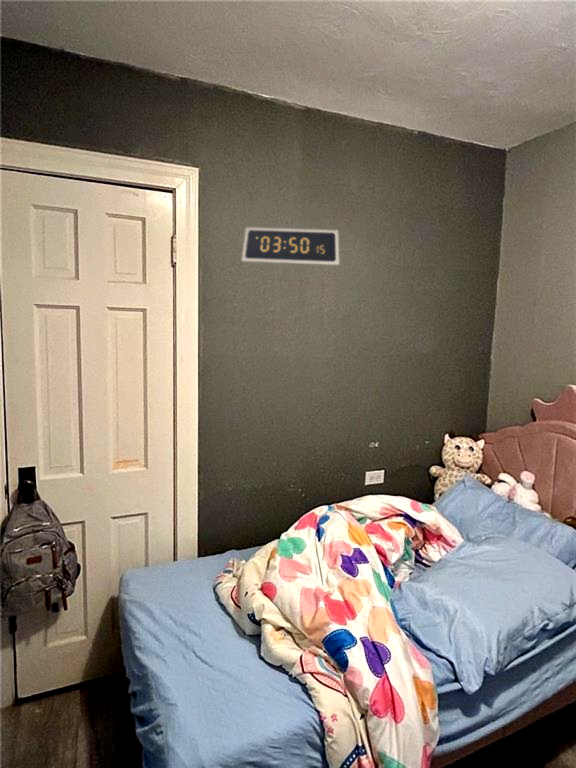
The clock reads 3h50
